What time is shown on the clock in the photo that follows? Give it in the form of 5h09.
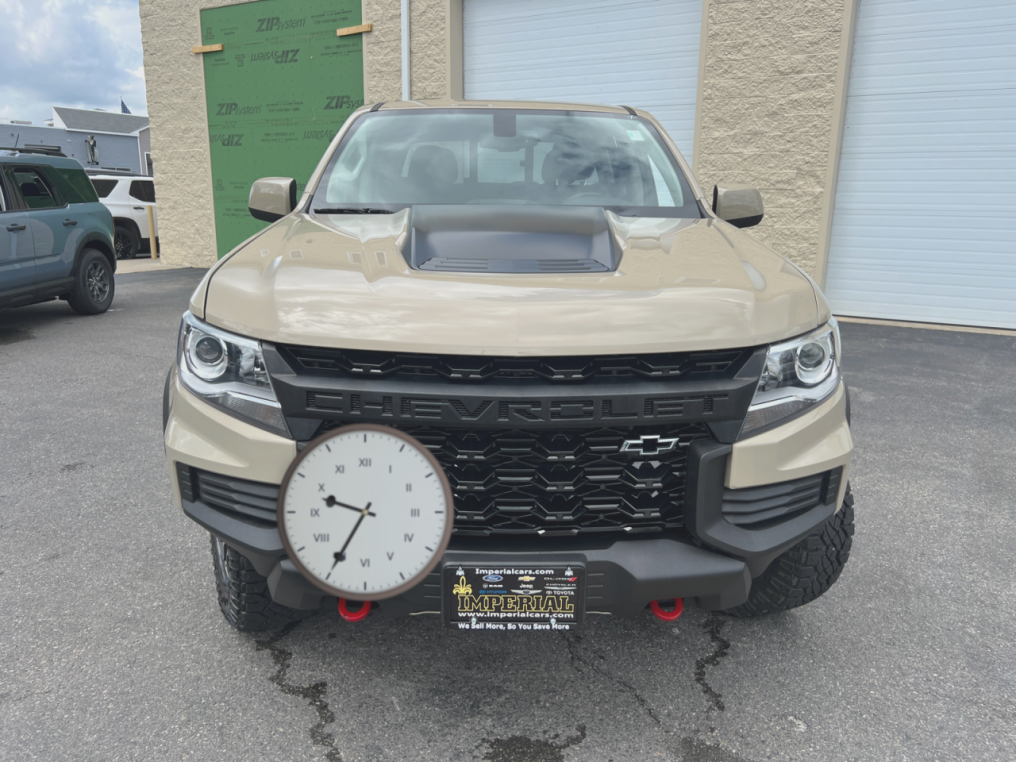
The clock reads 9h35
